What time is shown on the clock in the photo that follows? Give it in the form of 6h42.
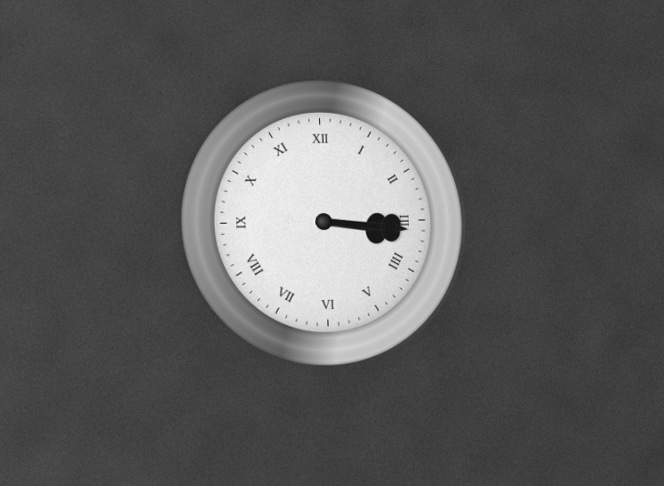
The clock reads 3h16
